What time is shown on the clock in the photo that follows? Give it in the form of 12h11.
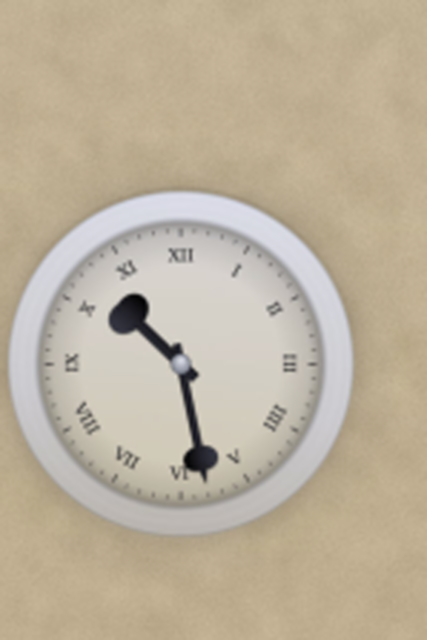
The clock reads 10h28
